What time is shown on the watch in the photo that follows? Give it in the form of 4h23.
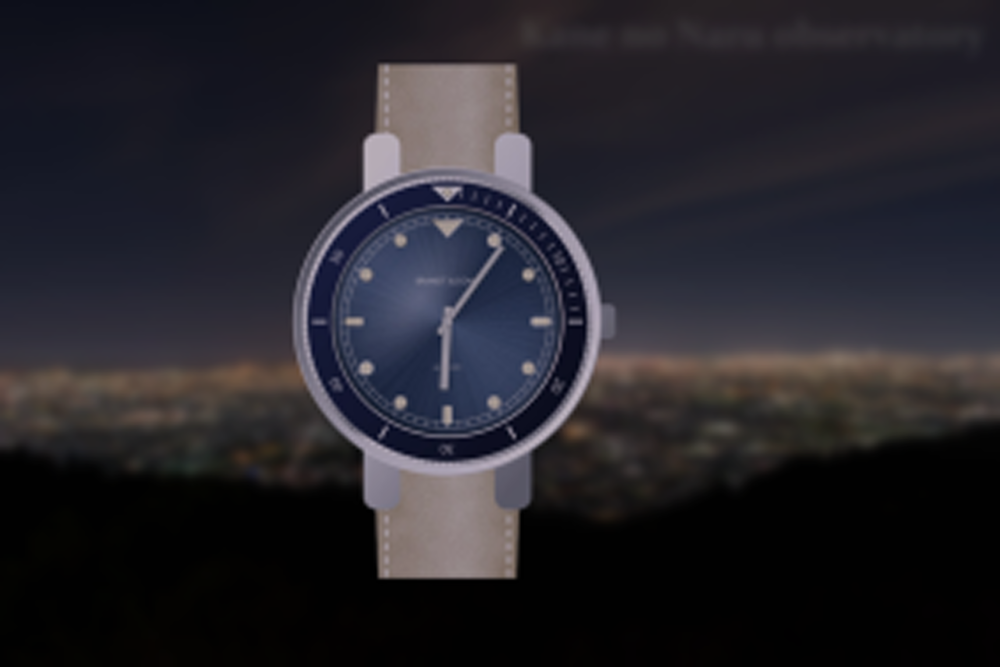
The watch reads 6h06
